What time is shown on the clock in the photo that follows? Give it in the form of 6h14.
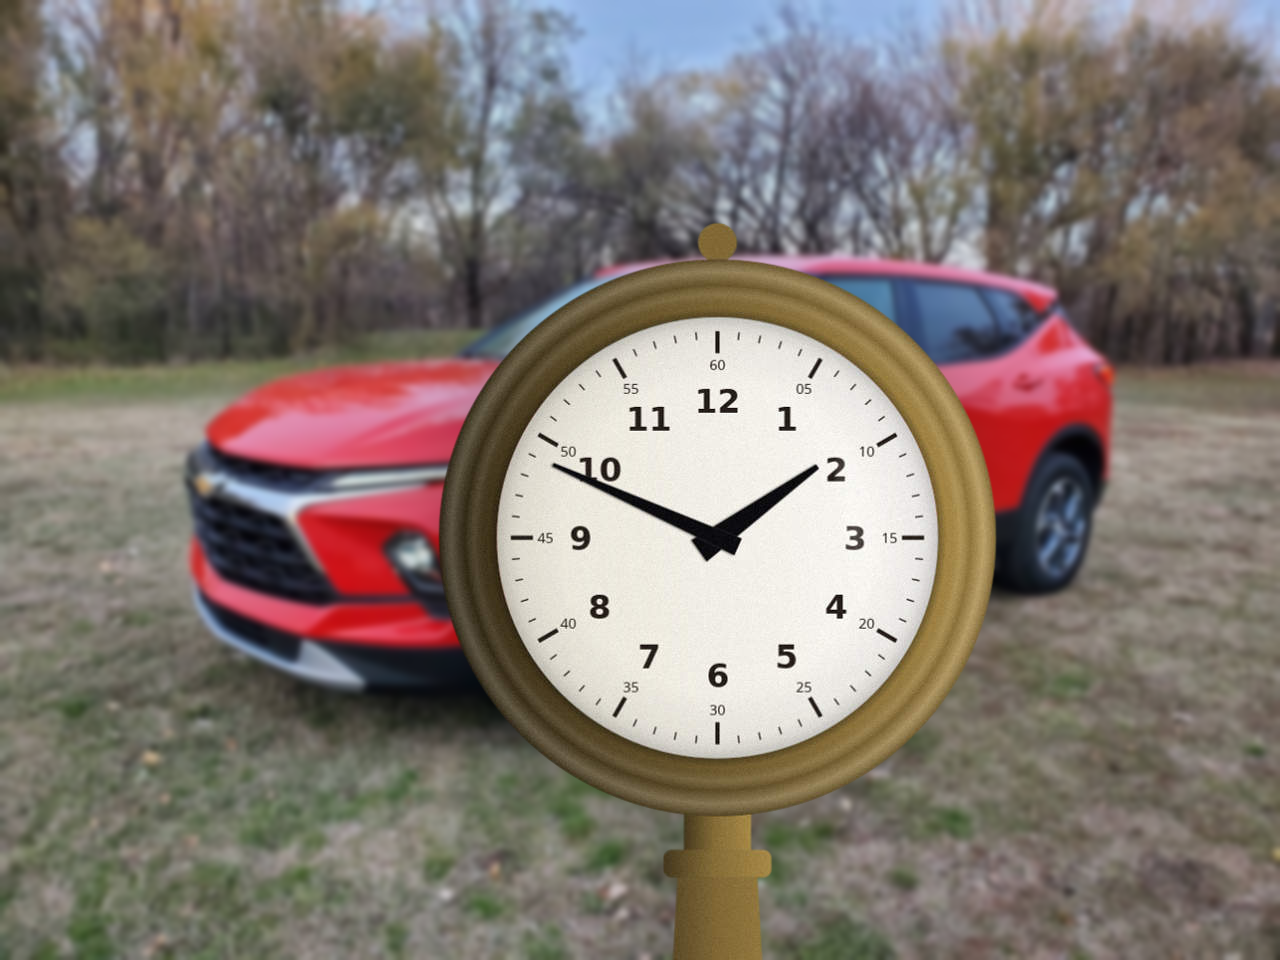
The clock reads 1h49
